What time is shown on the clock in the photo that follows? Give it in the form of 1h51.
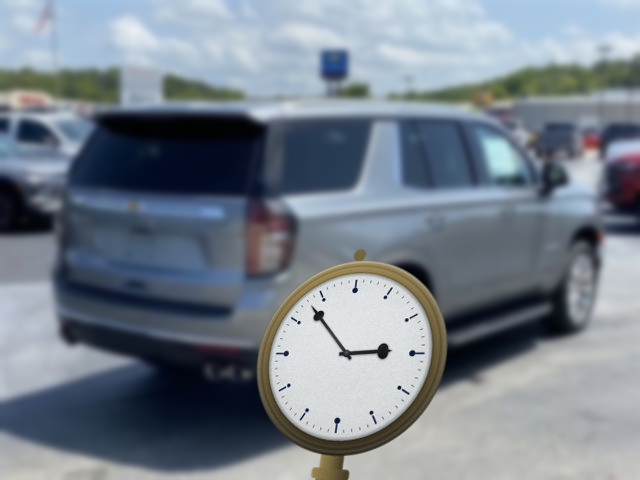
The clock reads 2h53
